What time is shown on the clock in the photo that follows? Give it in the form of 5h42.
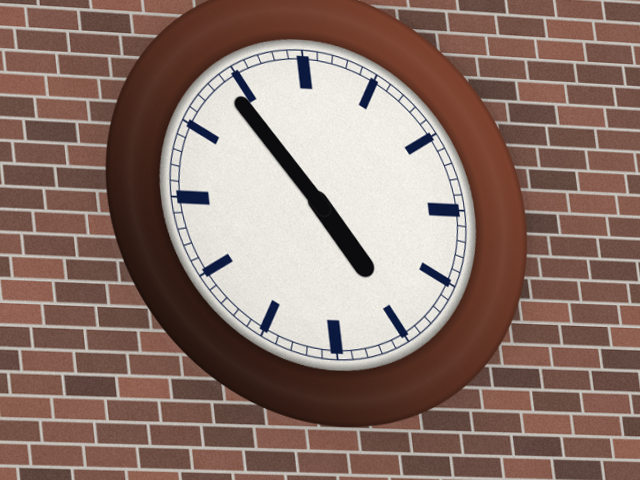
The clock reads 4h54
